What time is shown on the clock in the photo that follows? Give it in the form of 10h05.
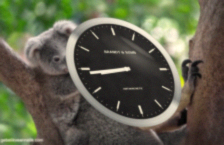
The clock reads 8h44
